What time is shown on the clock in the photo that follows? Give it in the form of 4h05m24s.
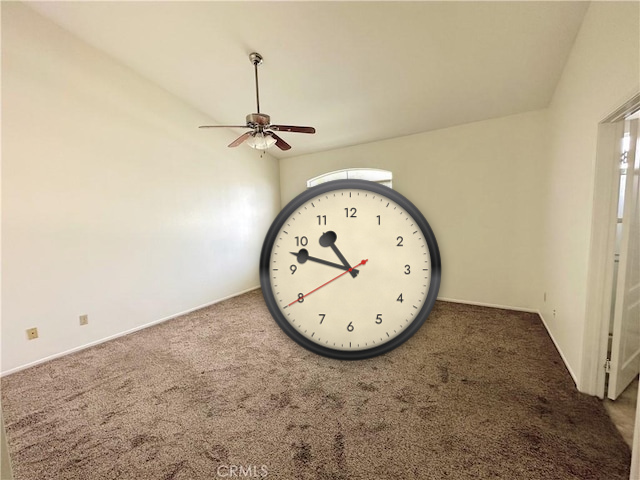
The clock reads 10h47m40s
